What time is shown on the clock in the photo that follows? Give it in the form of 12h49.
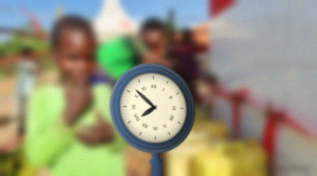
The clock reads 7h52
